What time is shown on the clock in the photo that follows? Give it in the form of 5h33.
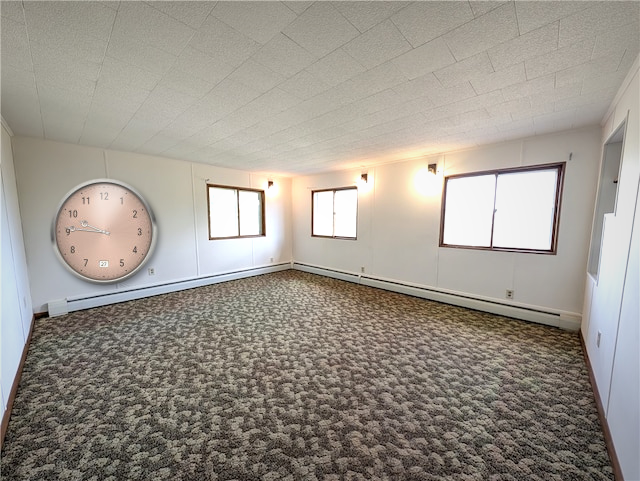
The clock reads 9h46
